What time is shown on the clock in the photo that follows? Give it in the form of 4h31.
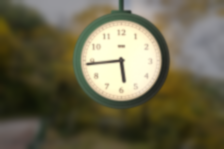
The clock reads 5h44
